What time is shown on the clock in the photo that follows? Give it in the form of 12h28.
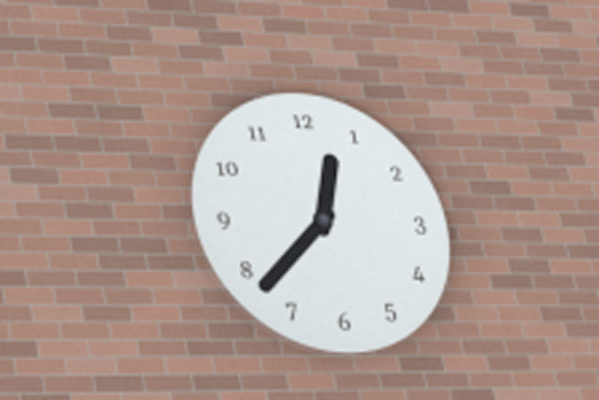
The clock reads 12h38
